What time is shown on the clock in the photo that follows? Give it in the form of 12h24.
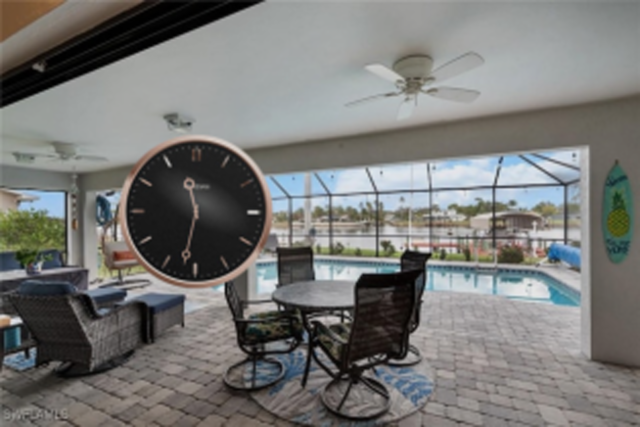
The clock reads 11h32
